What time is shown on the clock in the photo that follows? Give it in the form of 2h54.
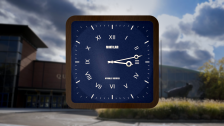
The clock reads 3h13
